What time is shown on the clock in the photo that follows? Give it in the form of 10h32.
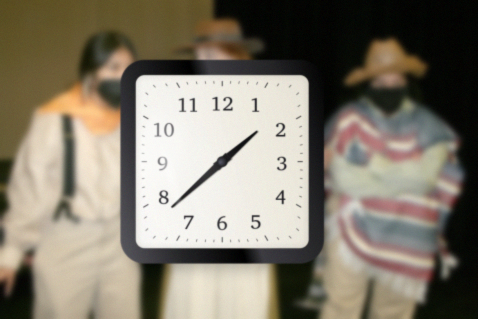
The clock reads 1h38
